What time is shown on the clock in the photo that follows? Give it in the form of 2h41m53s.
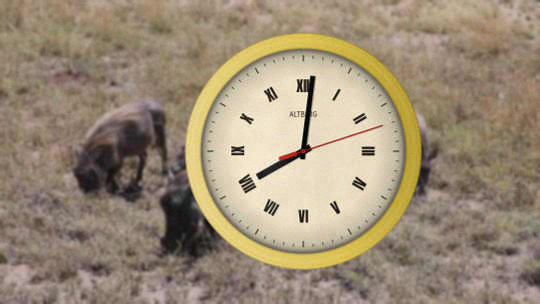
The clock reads 8h01m12s
